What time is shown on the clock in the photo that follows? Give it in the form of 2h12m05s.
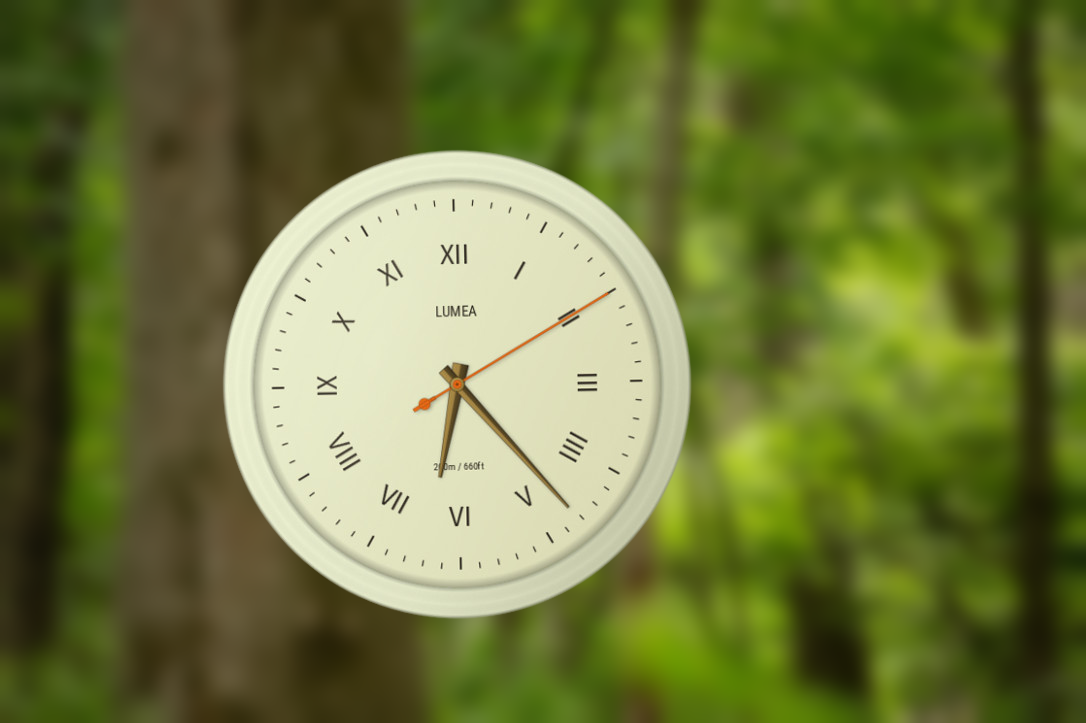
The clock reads 6h23m10s
